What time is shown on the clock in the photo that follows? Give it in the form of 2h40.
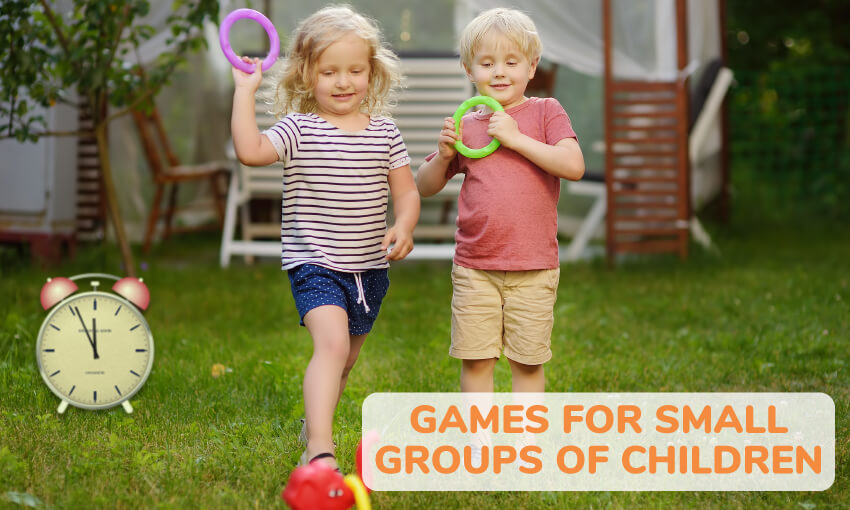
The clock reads 11h56
